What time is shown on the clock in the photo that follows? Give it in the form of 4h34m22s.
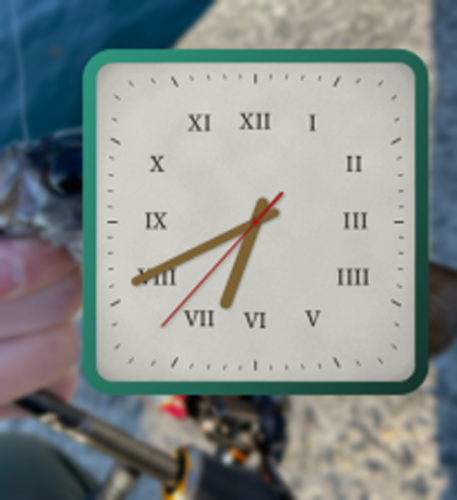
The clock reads 6h40m37s
